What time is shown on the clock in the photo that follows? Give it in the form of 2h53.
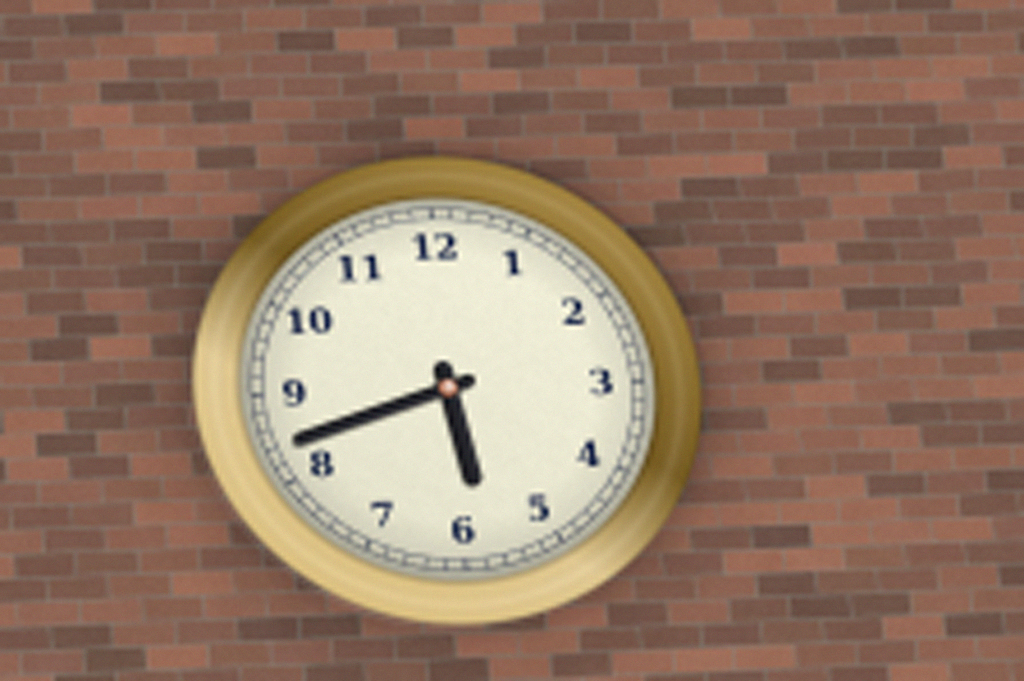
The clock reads 5h42
